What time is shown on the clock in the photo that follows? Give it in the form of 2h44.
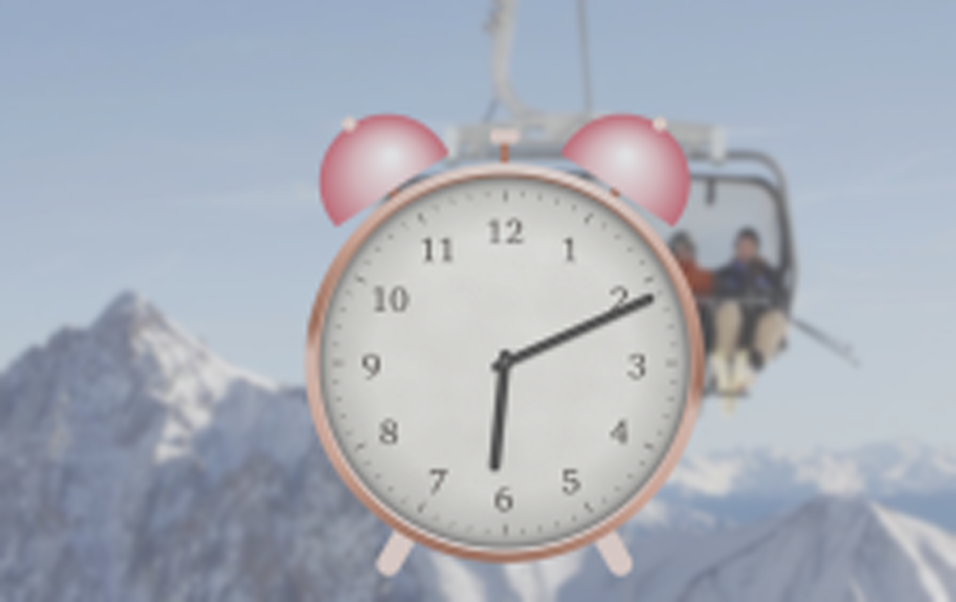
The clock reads 6h11
